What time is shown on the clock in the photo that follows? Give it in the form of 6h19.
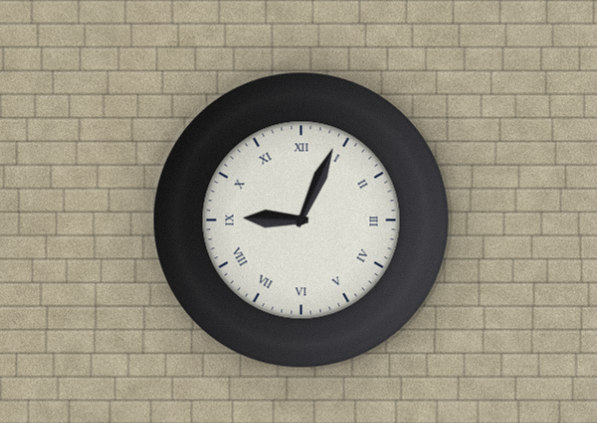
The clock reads 9h04
